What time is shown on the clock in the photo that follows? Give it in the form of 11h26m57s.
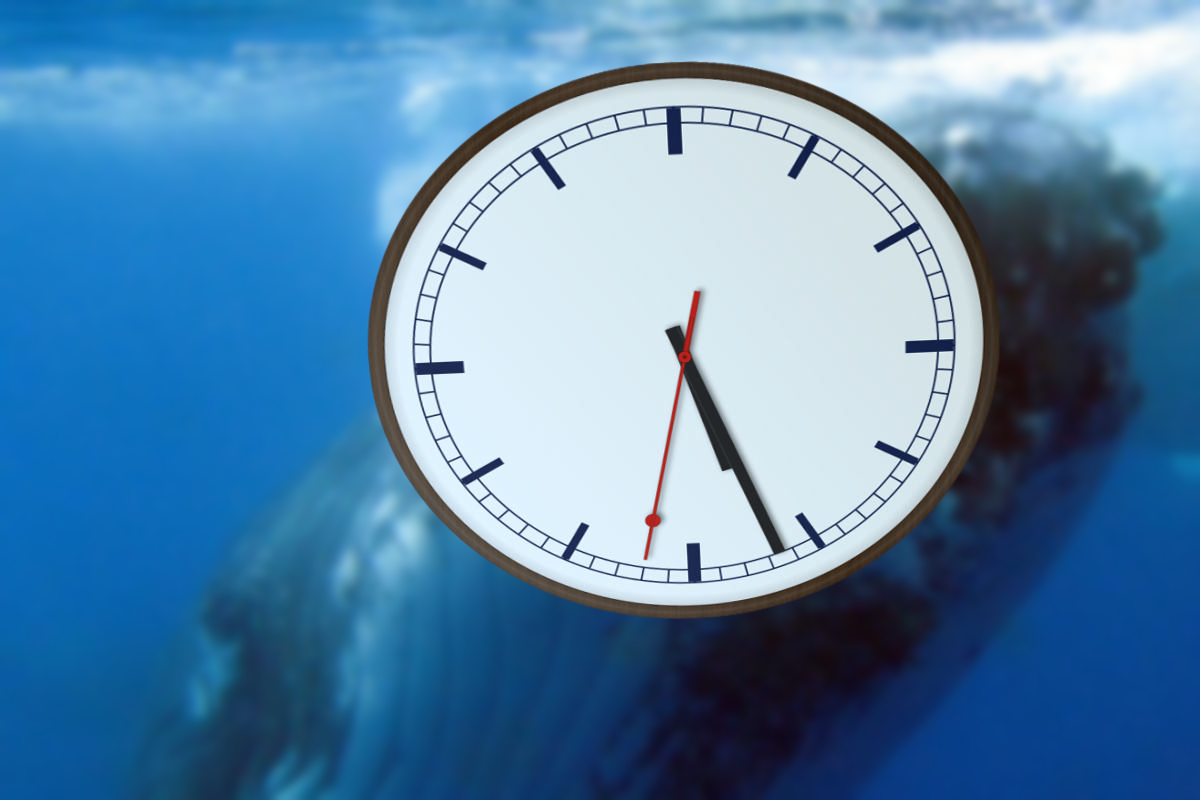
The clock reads 5h26m32s
